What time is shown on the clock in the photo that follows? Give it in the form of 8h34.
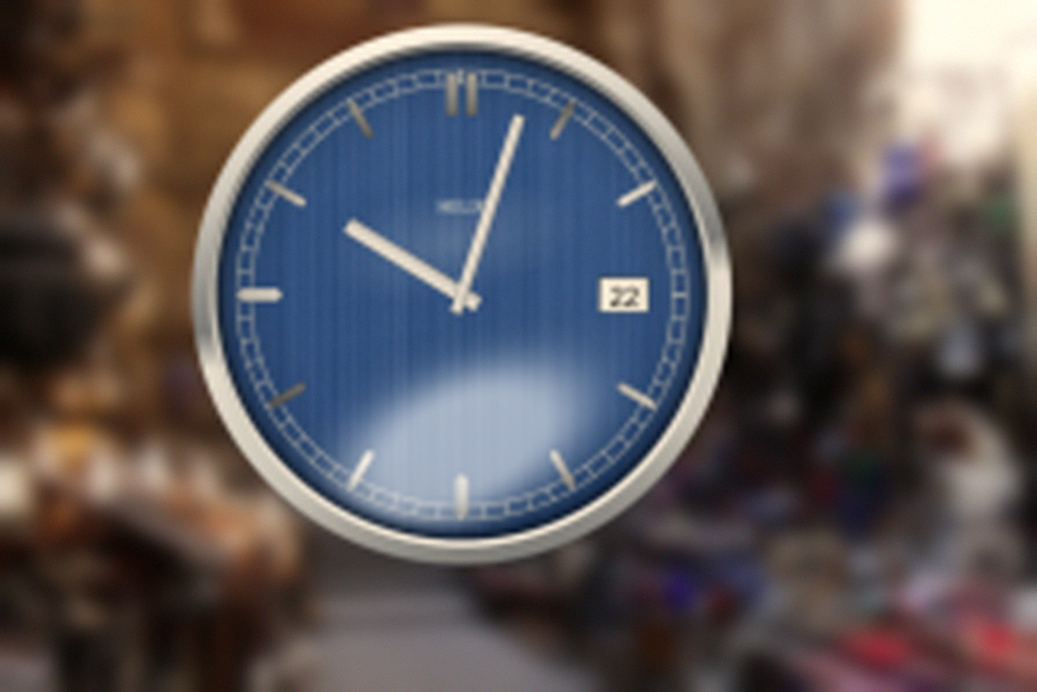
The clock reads 10h03
